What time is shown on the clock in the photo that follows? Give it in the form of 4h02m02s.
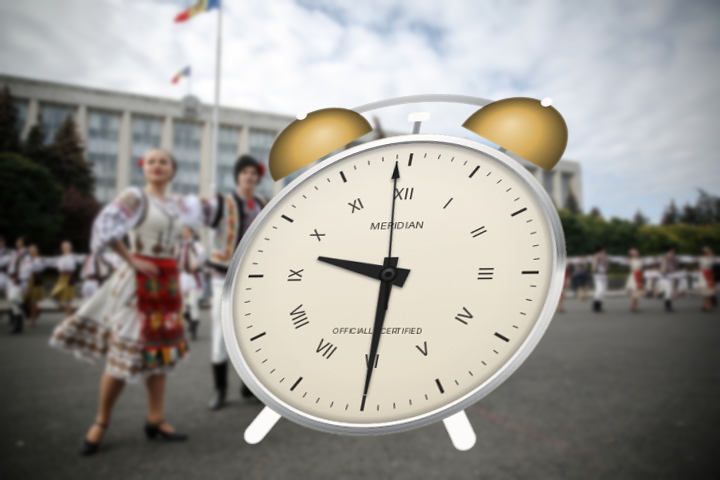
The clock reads 9h29m59s
